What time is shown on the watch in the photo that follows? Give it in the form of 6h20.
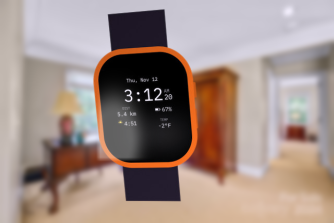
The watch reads 3h12
